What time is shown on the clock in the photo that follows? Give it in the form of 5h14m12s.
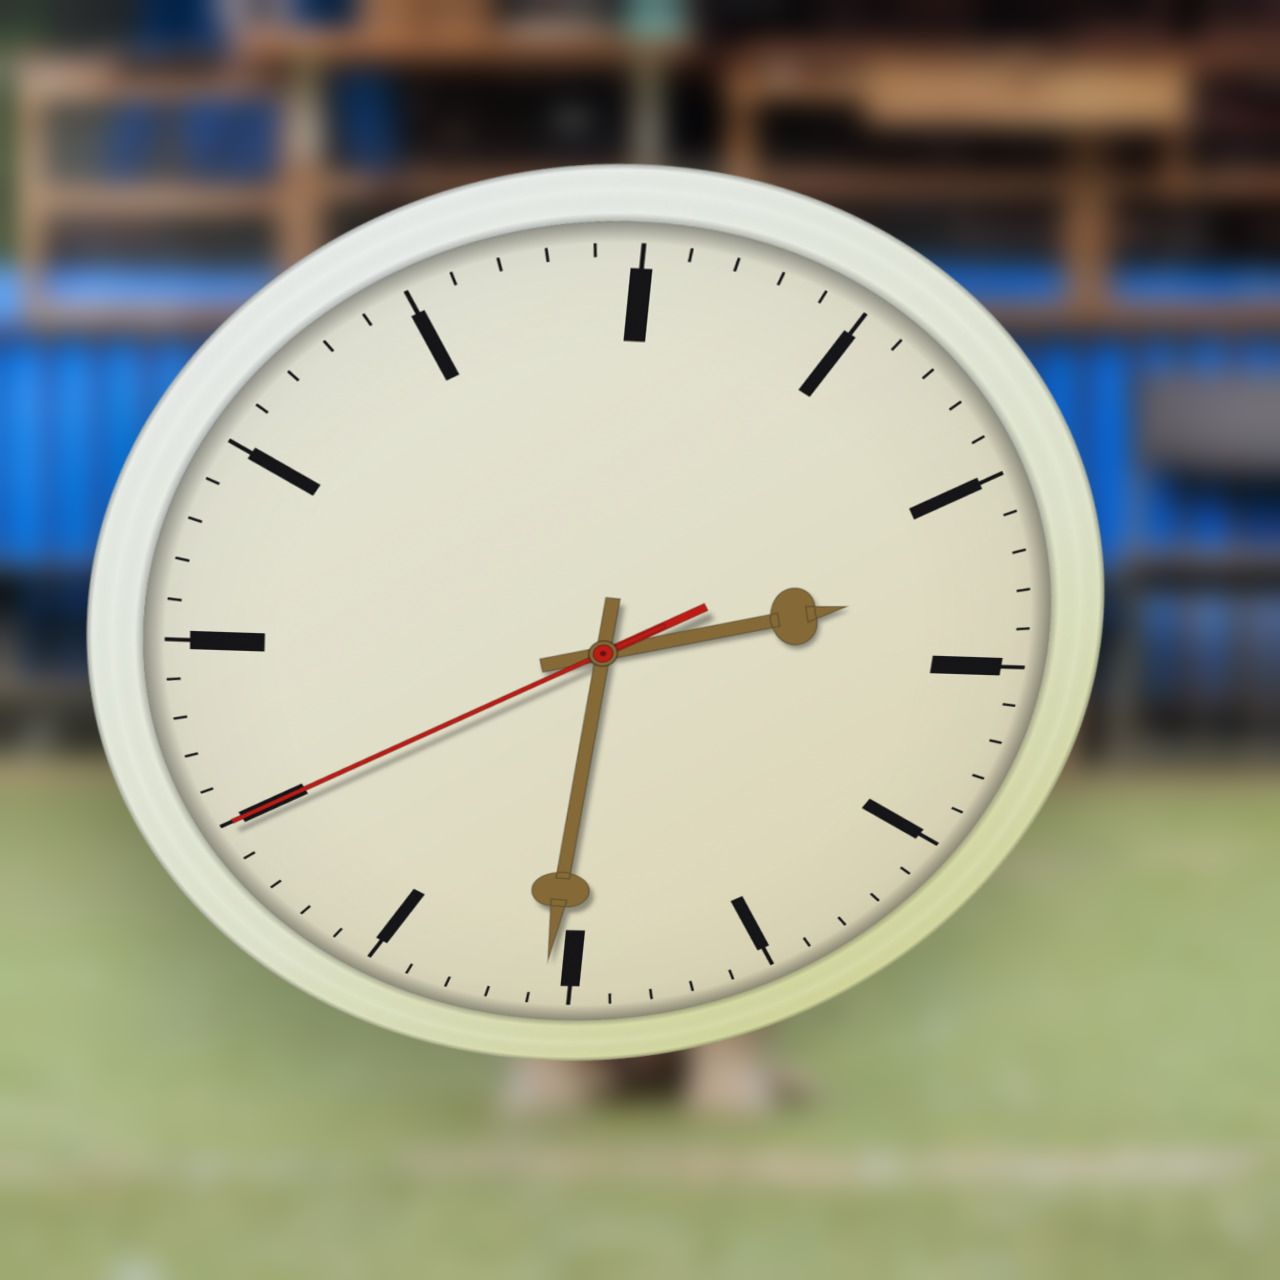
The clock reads 2h30m40s
